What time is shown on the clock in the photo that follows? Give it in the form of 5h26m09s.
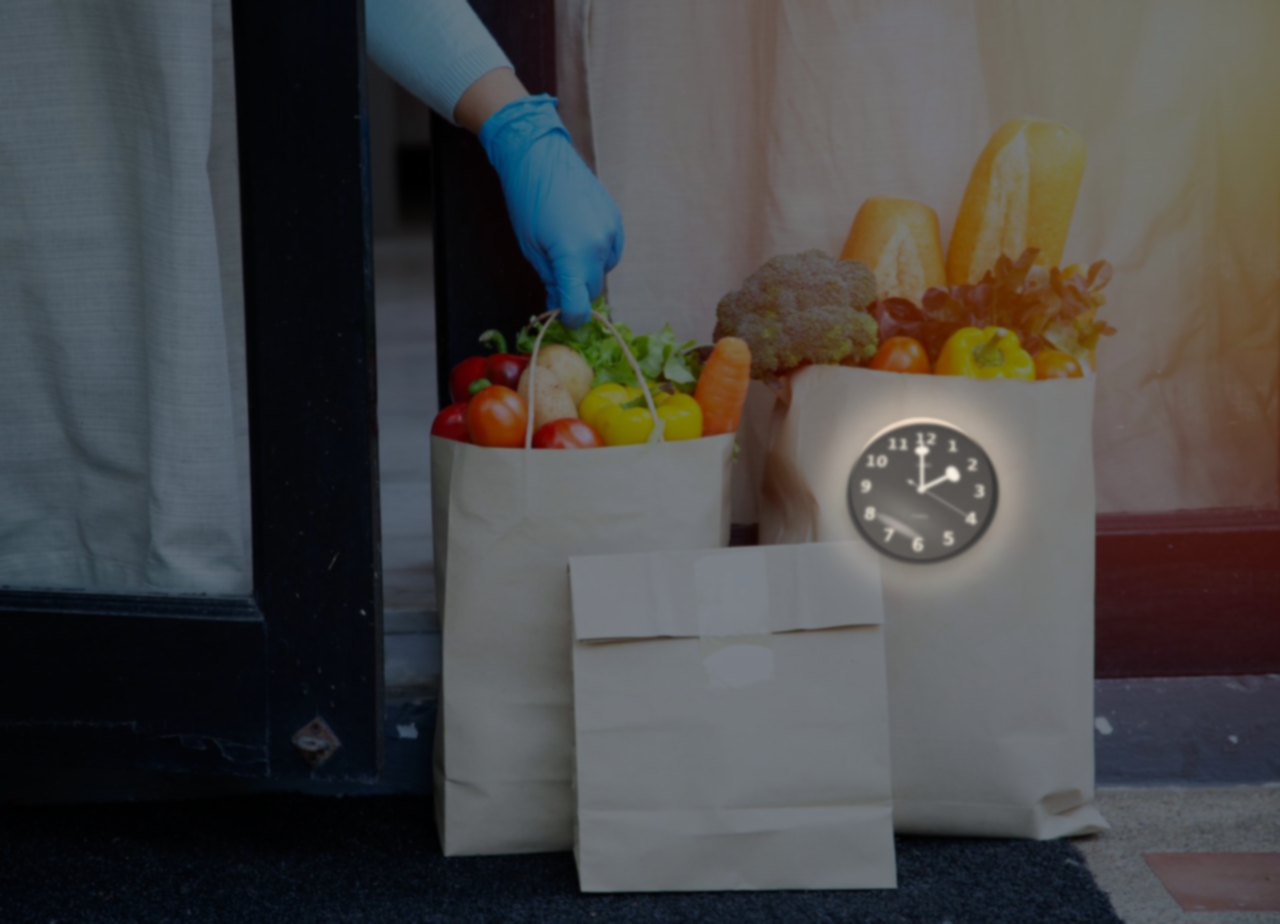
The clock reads 1h59m20s
